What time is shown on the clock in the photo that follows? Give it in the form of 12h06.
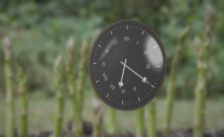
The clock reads 6h20
